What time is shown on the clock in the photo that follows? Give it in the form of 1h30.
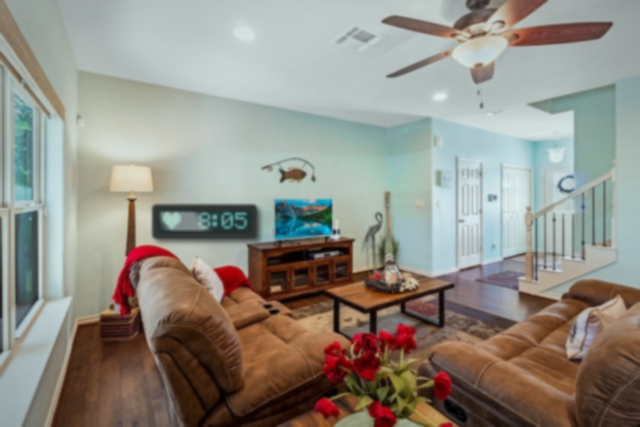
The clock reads 8h05
